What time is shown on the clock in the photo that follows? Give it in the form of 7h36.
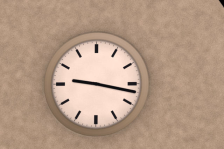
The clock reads 9h17
